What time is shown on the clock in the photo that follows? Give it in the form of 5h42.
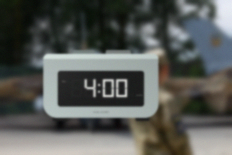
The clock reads 4h00
